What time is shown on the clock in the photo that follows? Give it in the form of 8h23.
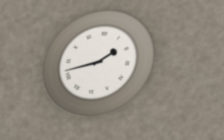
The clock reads 1h42
